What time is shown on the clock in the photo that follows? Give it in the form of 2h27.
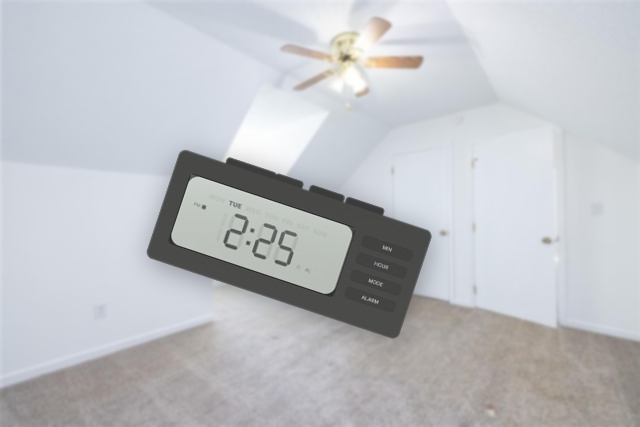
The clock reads 2h25
